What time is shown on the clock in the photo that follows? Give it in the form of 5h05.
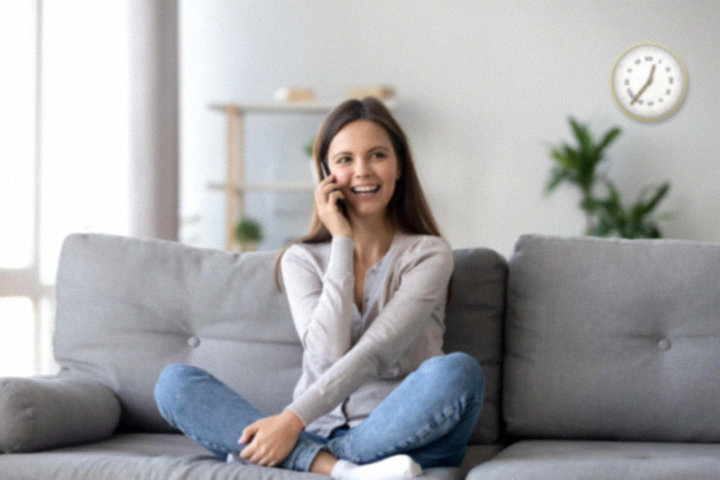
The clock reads 12h37
